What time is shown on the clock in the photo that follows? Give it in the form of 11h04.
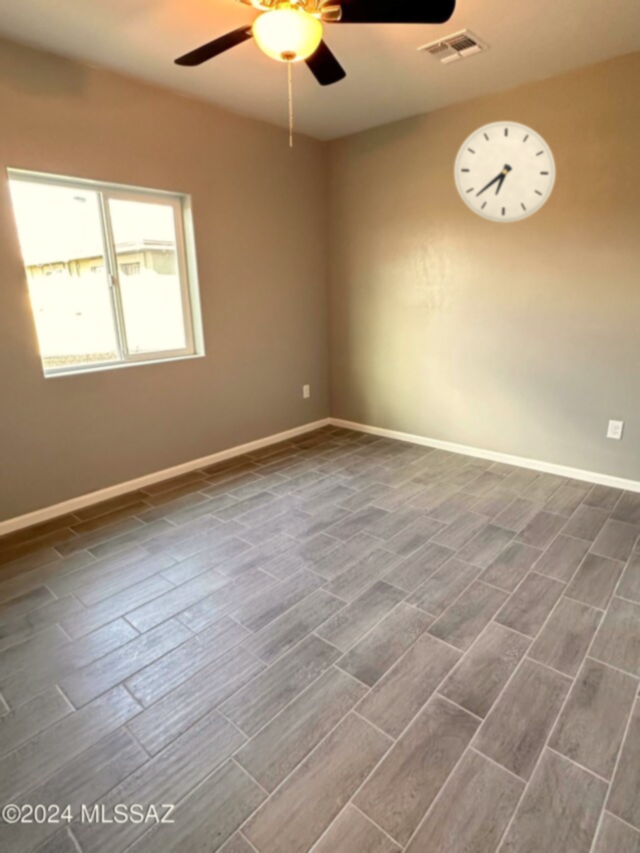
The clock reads 6h38
